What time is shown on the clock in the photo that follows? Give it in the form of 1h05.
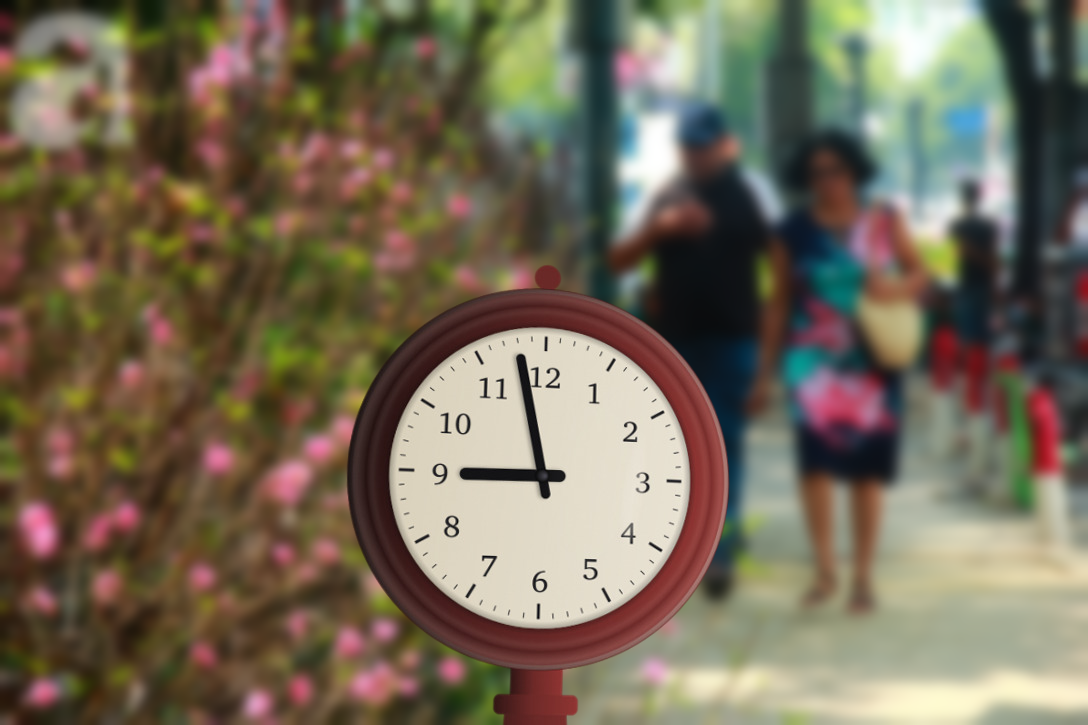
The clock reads 8h58
